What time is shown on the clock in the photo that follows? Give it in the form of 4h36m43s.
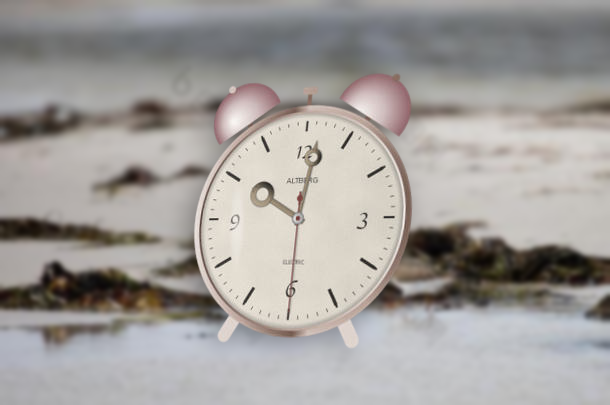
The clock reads 10h01m30s
